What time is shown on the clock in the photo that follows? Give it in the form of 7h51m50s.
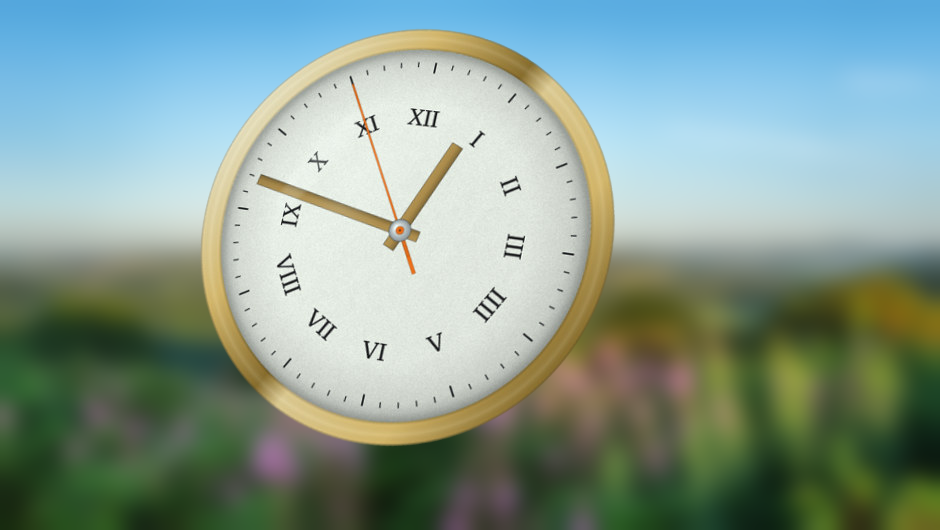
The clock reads 12h46m55s
